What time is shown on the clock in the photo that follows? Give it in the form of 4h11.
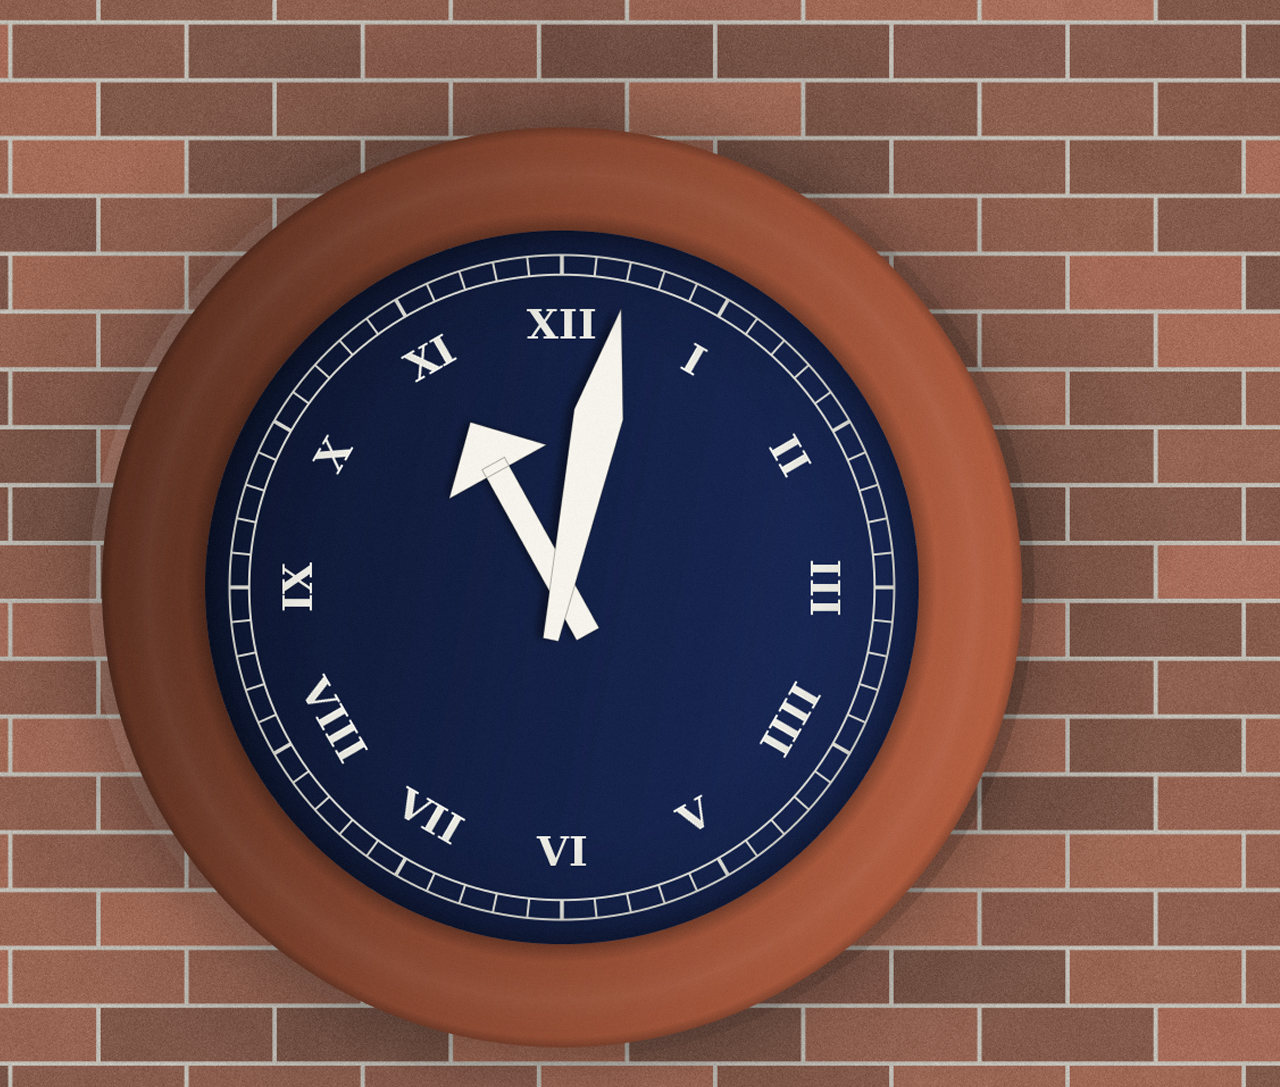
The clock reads 11h02
